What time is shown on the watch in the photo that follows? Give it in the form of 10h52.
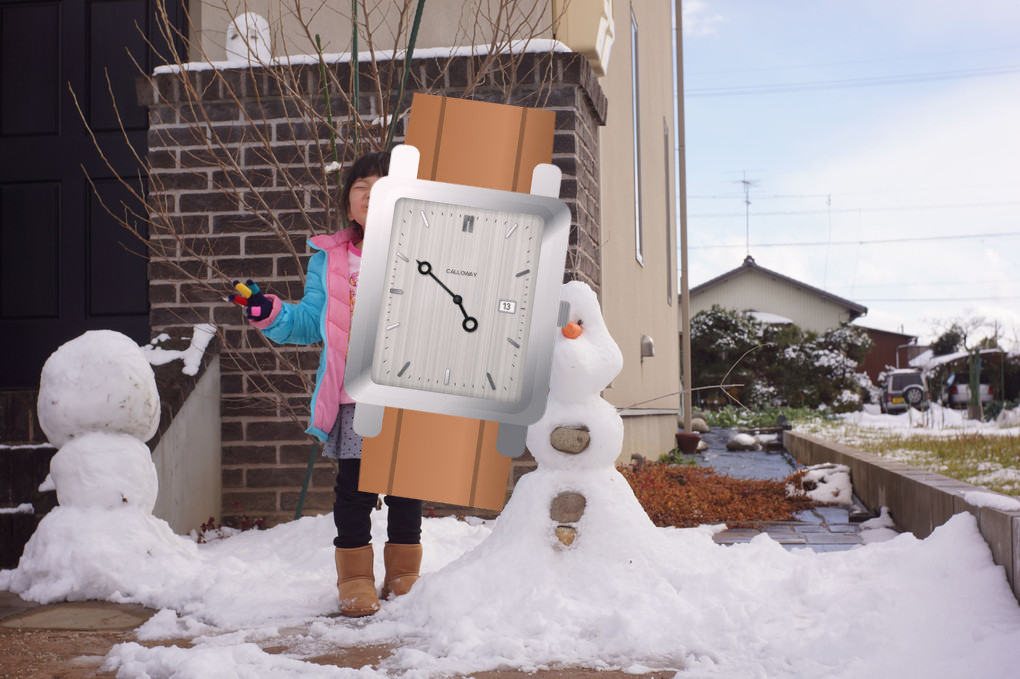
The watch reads 4h51
